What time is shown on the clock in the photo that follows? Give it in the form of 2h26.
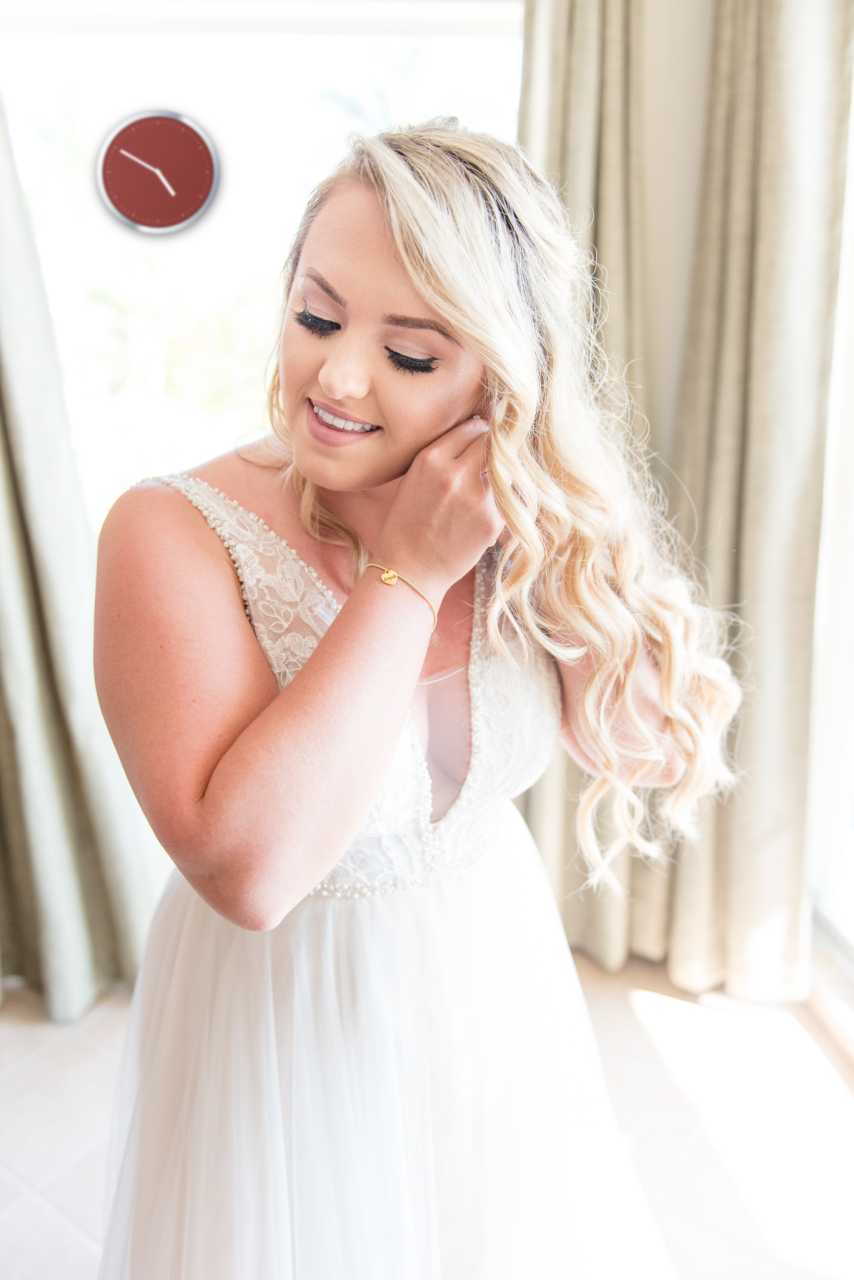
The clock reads 4h50
